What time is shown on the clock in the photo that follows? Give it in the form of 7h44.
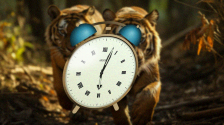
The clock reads 6h03
